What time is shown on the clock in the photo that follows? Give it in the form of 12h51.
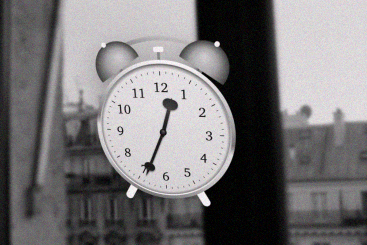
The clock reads 12h34
